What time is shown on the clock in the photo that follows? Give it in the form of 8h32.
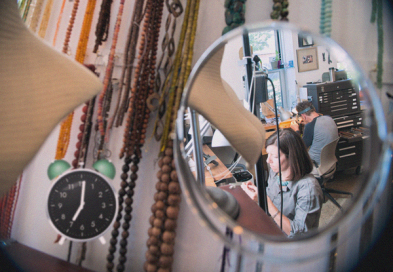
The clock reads 7h01
